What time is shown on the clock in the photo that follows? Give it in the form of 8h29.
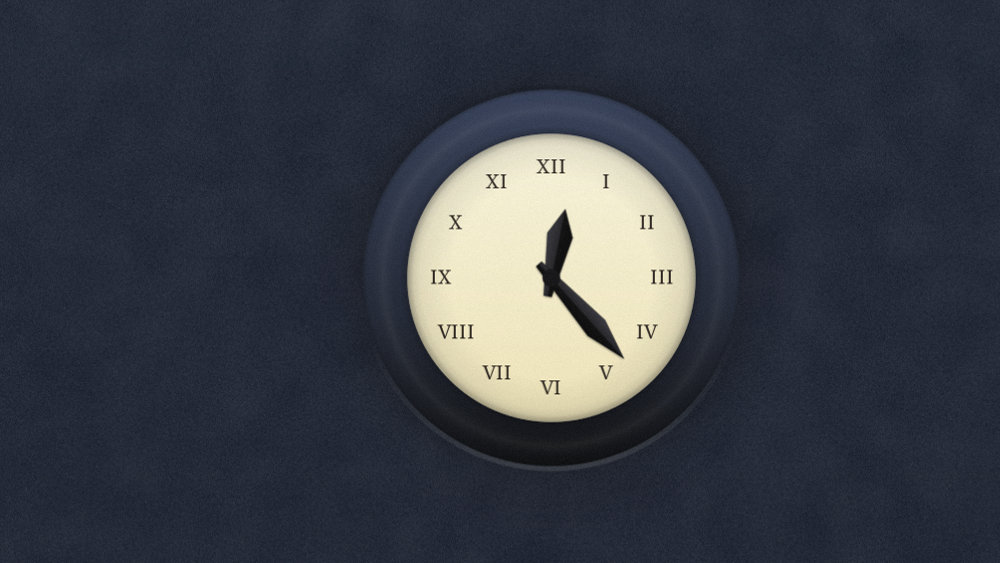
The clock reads 12h23
